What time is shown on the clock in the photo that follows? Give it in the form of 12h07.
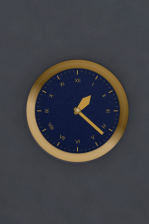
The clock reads 1h22
